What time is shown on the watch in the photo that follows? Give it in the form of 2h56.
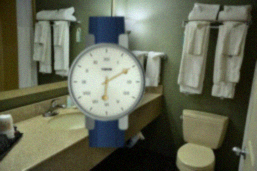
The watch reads 6h10
